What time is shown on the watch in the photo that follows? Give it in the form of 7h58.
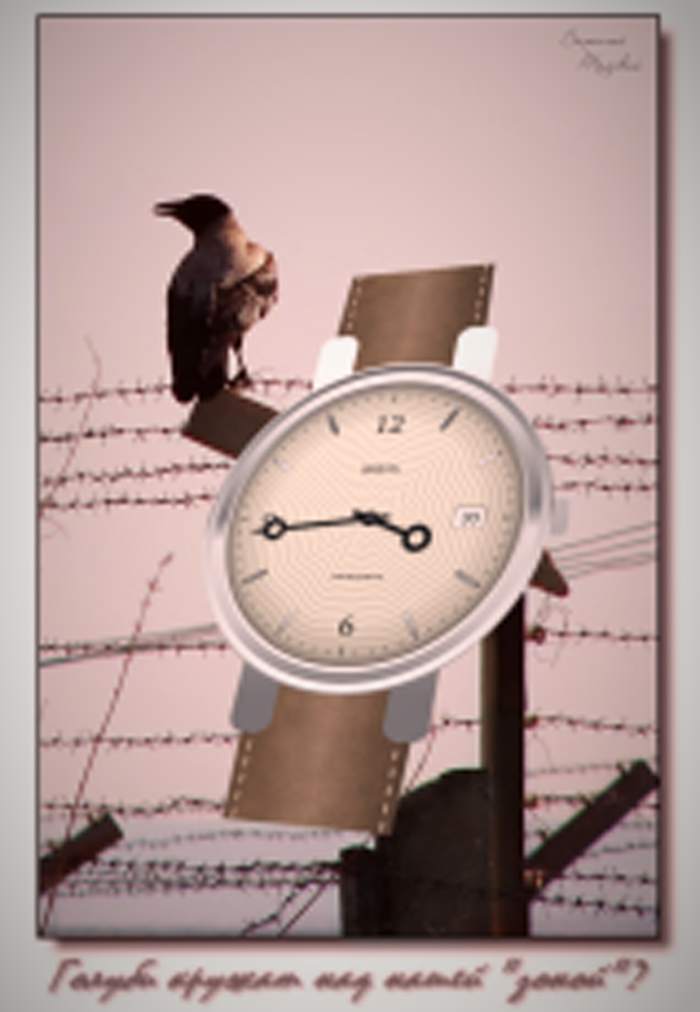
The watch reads 3h44
